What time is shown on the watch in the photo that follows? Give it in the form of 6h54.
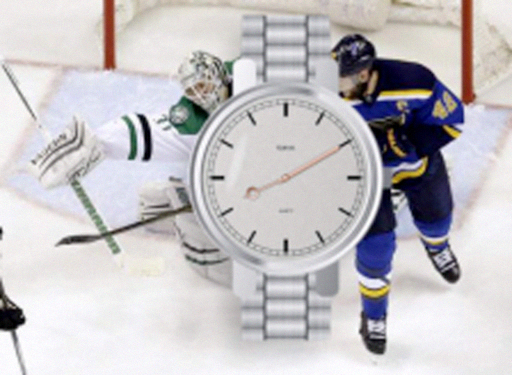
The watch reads 8h10
